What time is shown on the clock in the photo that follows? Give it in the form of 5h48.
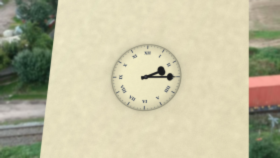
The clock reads 2h15
